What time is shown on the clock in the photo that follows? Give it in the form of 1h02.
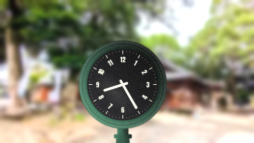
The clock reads 8h25
